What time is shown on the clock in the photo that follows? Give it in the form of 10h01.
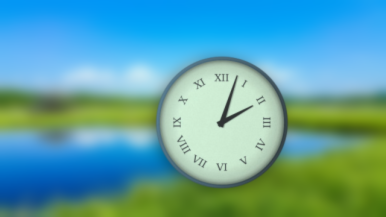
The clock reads 2h03
